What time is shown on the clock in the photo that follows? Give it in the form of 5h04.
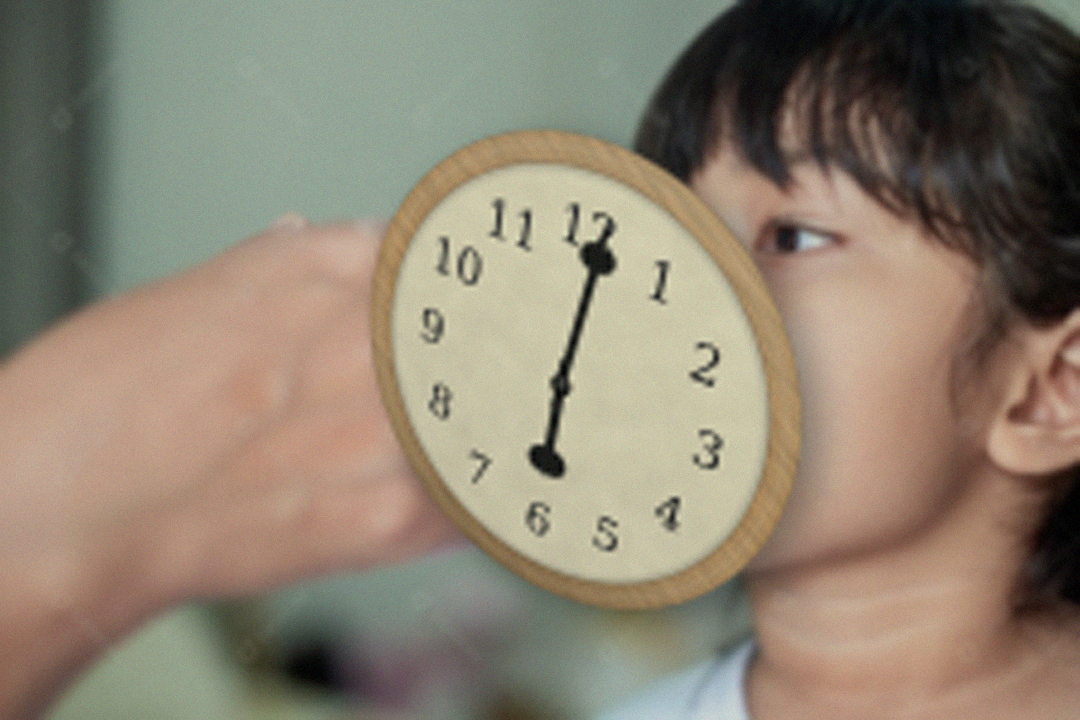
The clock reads 6h01
